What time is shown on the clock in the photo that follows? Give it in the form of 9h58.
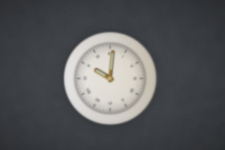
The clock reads 10h01
